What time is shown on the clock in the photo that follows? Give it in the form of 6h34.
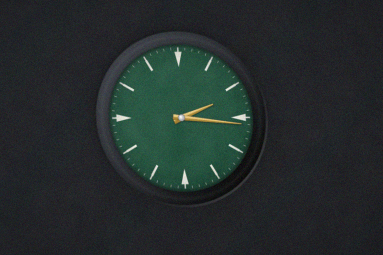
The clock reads 2h16
